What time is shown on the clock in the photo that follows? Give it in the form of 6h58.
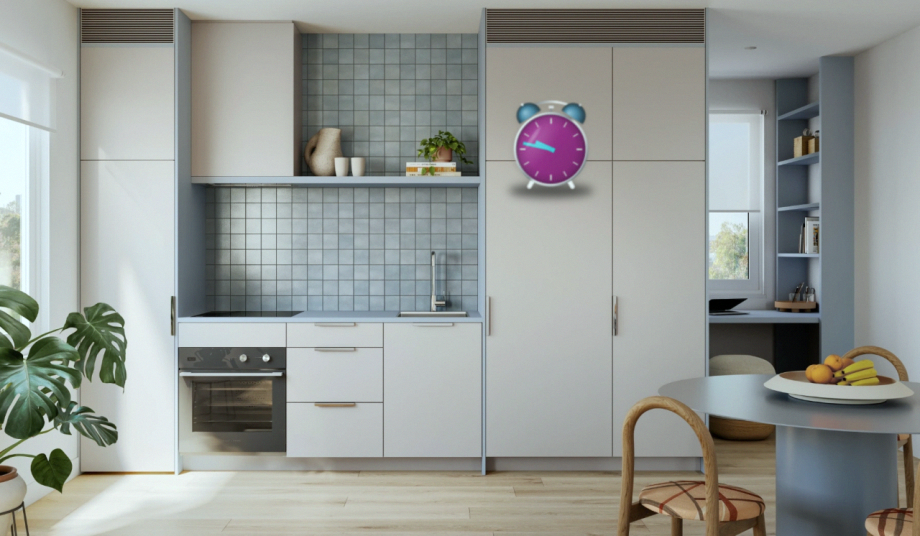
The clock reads 9h47
